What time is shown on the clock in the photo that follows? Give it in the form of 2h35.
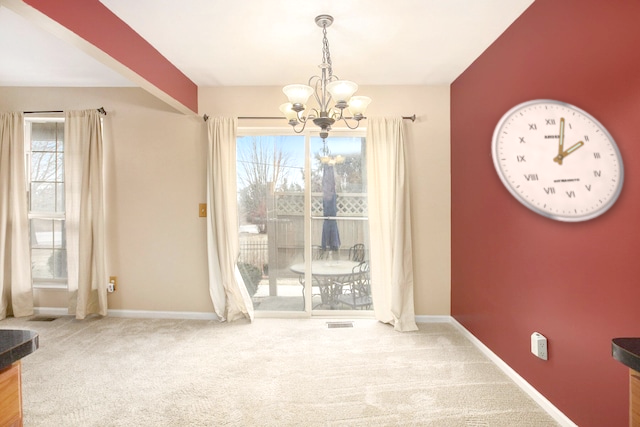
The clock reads 2h03
